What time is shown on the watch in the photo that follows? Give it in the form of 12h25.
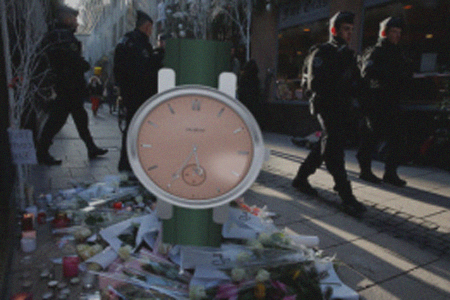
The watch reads 5h35
